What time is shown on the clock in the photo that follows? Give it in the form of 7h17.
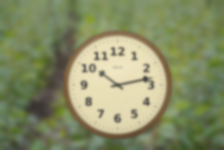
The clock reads 10h13
